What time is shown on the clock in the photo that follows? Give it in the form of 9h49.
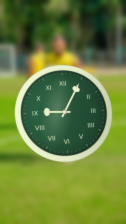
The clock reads 9h05
